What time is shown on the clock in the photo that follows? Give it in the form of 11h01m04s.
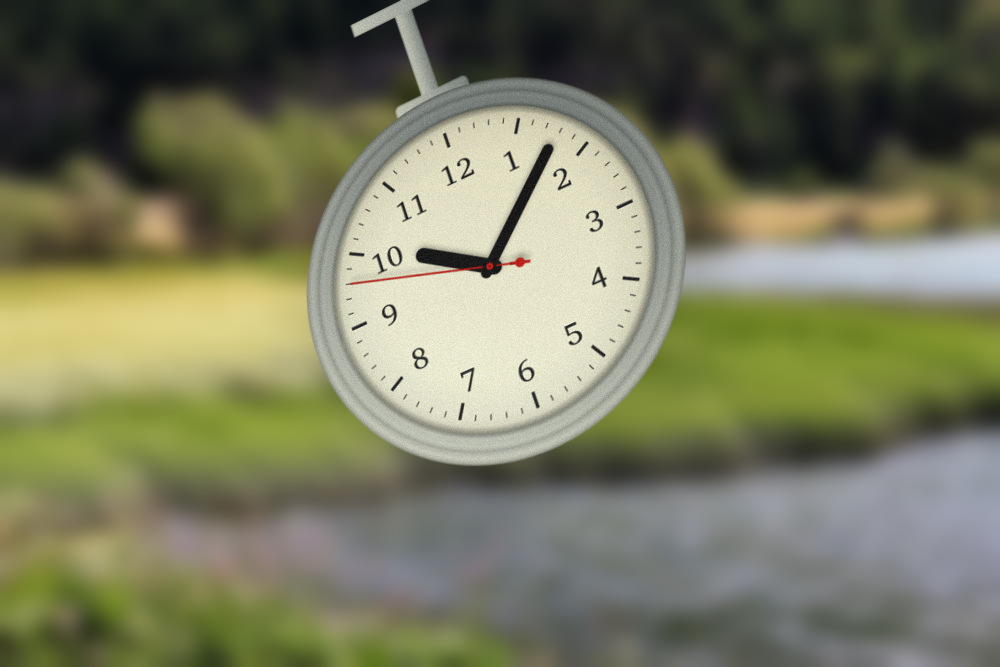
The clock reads 10h07m48s
